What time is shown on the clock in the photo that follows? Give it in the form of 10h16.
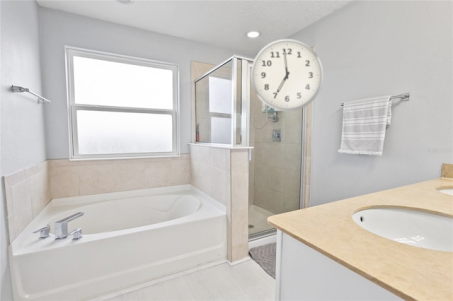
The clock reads 6h59
